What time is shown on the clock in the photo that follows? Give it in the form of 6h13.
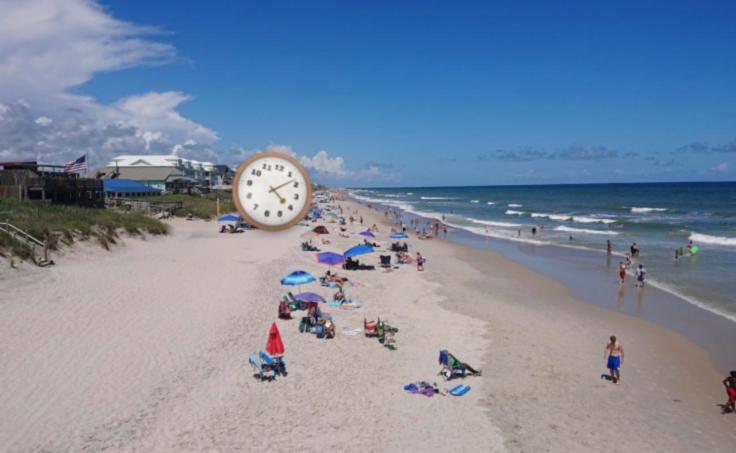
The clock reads 4h08
